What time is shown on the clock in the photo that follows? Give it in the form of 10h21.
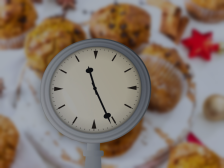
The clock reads 11h26
